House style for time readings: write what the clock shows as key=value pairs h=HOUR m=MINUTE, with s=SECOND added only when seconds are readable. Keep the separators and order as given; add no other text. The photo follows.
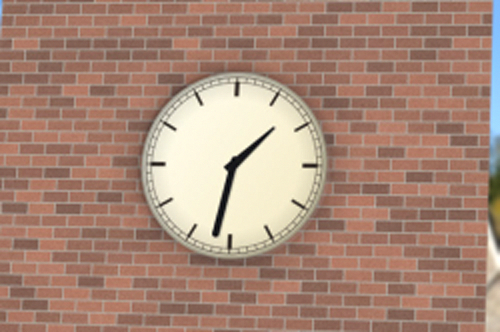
h=1 m=32
